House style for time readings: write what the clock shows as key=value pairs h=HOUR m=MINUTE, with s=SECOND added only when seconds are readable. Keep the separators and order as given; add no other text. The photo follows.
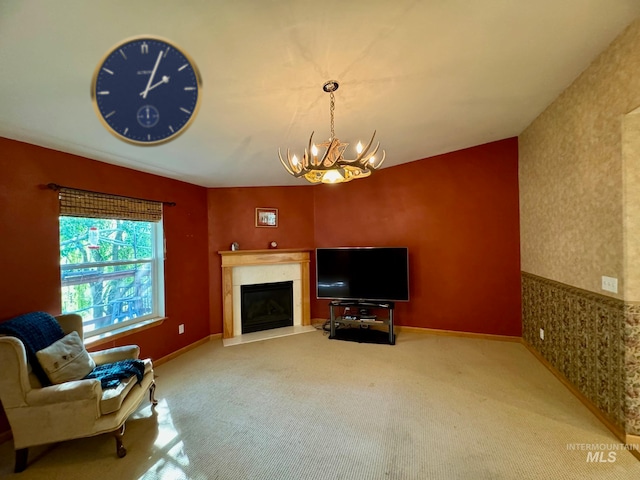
h=2 m=4
